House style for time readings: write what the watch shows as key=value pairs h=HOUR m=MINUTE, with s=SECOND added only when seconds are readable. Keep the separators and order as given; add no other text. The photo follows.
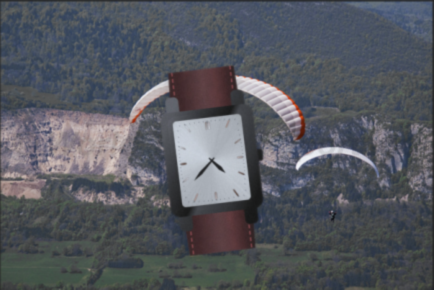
h=4 m=38
